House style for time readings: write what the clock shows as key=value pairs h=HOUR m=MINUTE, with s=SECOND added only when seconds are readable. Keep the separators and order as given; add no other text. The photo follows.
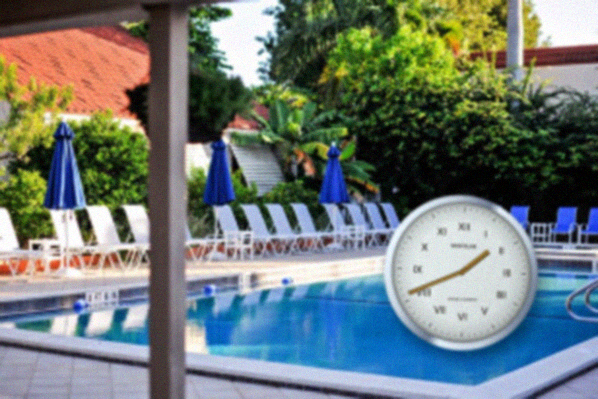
h=1 m=41
